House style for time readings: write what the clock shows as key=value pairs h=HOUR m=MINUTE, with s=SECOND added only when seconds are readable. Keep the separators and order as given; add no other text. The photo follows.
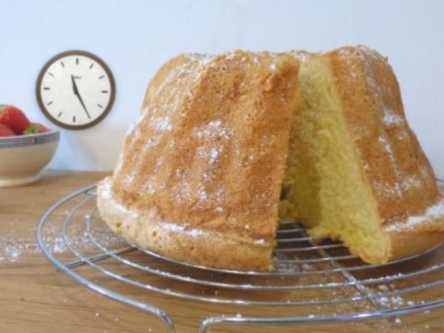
h=11 m=25
